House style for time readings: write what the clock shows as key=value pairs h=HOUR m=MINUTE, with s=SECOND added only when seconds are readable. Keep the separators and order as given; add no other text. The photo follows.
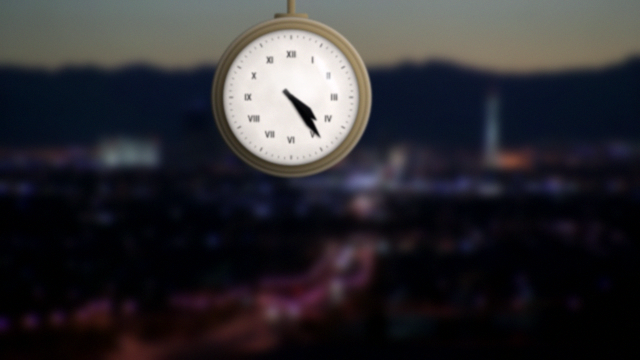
h=4 m=24
